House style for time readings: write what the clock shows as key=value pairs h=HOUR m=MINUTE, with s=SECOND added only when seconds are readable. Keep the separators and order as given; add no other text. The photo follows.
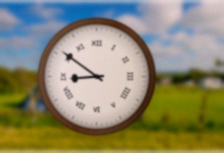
h=8 m=51
